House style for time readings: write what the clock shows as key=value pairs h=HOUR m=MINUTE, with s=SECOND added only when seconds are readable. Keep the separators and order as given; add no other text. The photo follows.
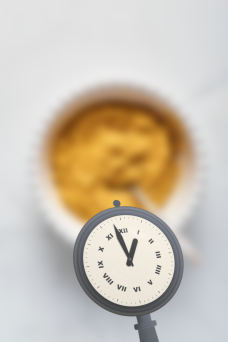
h=12 m=58
